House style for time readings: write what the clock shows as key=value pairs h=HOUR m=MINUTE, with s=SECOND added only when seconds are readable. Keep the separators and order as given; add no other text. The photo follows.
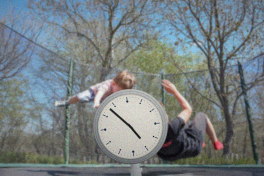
h=4 m=53
